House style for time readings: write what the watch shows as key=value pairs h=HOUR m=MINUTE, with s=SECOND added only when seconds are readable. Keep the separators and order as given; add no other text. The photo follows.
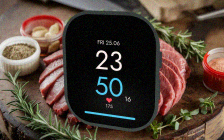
h=23 m=50
